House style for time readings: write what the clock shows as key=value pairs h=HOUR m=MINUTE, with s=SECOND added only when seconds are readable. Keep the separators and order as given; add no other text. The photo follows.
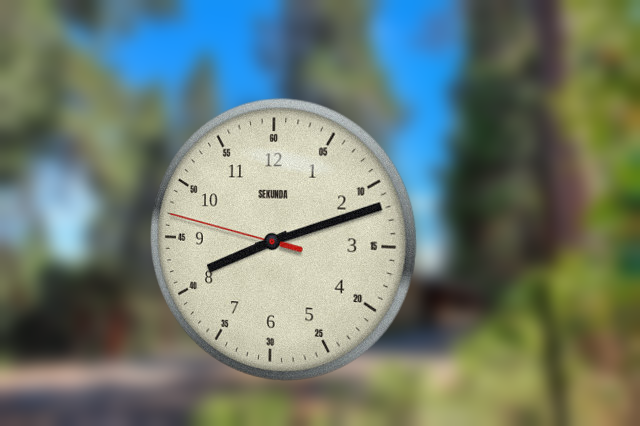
h=8 m=11 s=47
